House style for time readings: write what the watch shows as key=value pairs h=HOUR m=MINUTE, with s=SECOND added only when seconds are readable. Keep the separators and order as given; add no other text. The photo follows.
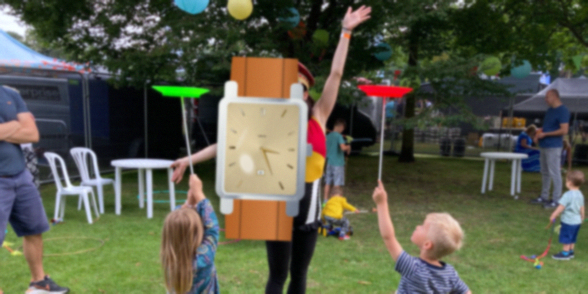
h=3 m=26
